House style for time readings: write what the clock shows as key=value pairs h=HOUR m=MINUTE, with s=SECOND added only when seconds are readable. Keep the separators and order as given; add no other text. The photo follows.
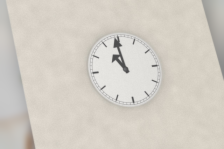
h=10 m=59
